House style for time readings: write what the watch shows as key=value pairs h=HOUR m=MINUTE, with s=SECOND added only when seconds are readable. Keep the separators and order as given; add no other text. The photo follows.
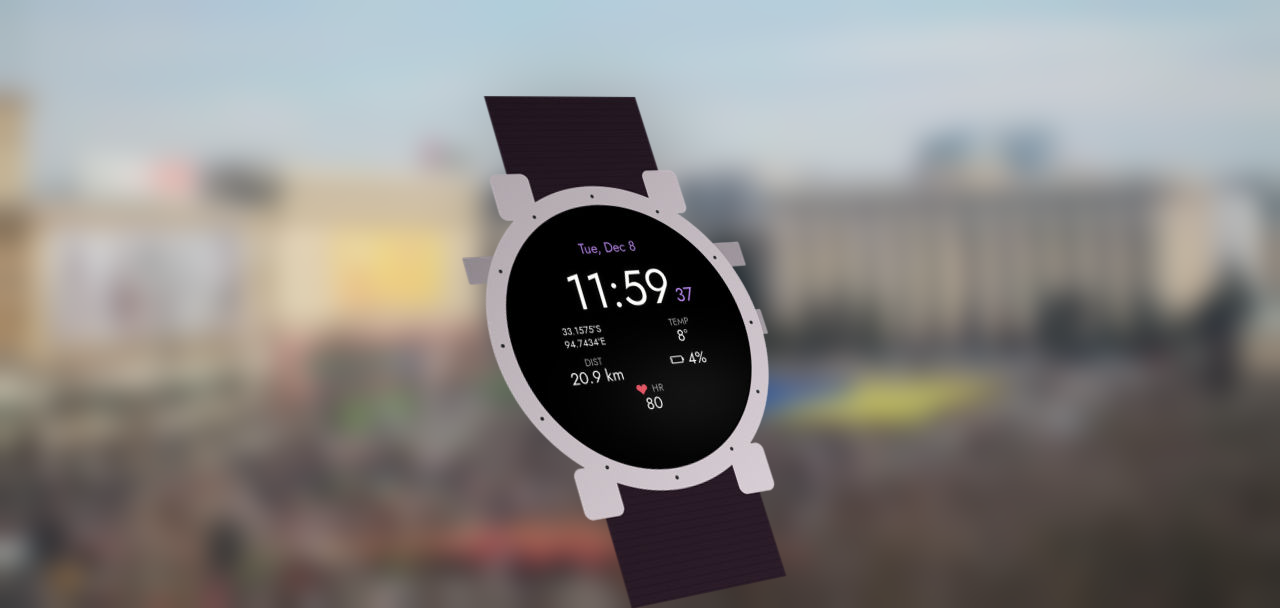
h=11 m=59 s=37
